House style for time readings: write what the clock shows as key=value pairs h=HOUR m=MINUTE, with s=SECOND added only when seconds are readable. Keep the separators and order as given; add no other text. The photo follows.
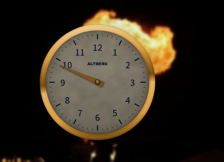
h=9 m=49
